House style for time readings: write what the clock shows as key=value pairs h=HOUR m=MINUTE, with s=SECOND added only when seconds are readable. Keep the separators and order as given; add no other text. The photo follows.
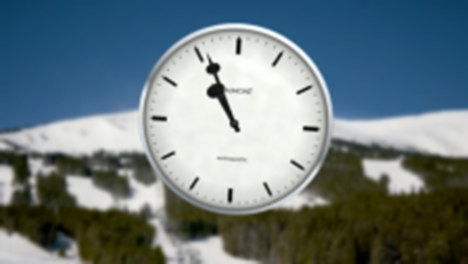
h=10 m=56
